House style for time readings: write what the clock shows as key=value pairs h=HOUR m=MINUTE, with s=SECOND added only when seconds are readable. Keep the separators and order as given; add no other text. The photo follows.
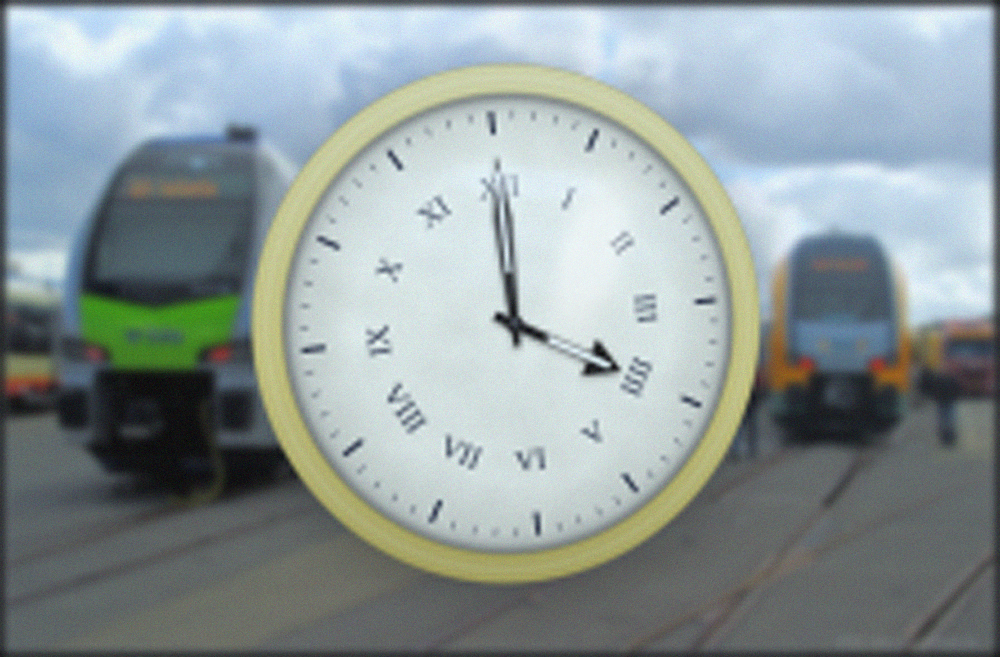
h=4 m=0
